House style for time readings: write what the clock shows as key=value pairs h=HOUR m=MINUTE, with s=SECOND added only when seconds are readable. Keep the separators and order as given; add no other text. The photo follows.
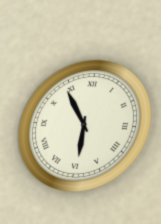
h=5 m=54
